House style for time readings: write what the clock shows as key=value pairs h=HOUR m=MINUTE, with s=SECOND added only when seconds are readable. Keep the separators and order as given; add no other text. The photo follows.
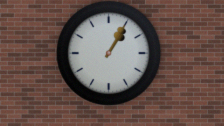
h=1 m=5
